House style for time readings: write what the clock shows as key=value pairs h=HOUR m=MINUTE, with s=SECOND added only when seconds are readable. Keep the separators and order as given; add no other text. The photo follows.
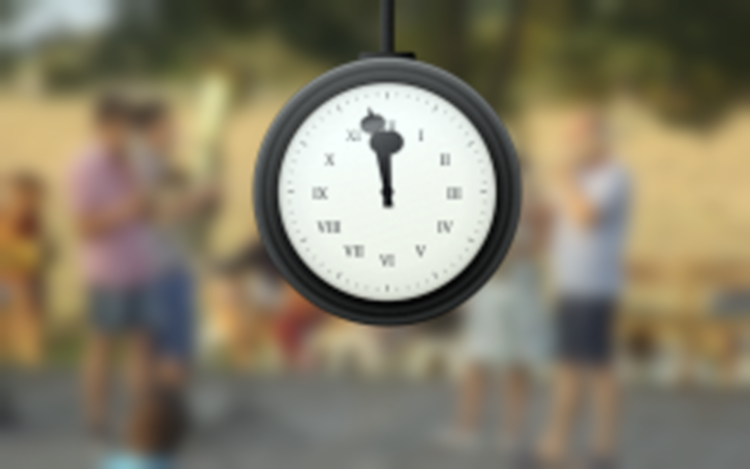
h=11 m=58
